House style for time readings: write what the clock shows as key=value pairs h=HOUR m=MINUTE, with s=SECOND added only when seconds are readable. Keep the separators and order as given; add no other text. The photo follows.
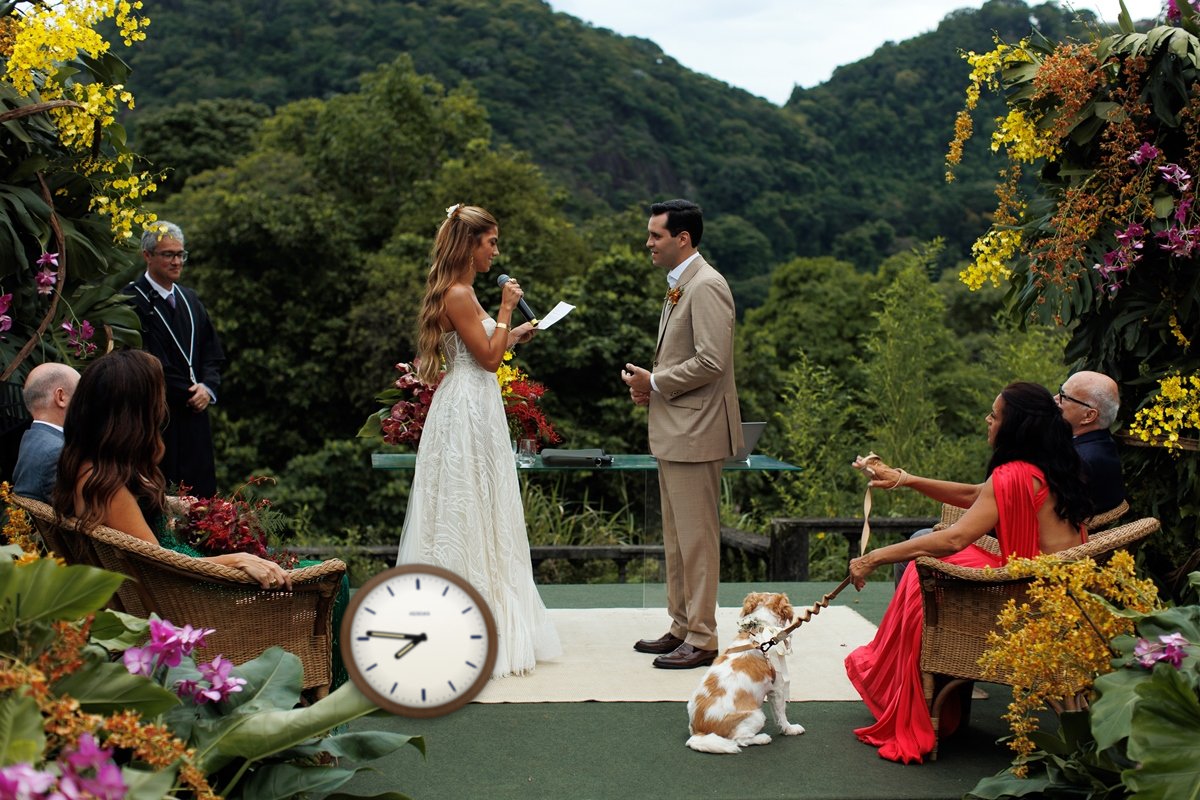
h=7 m=46
